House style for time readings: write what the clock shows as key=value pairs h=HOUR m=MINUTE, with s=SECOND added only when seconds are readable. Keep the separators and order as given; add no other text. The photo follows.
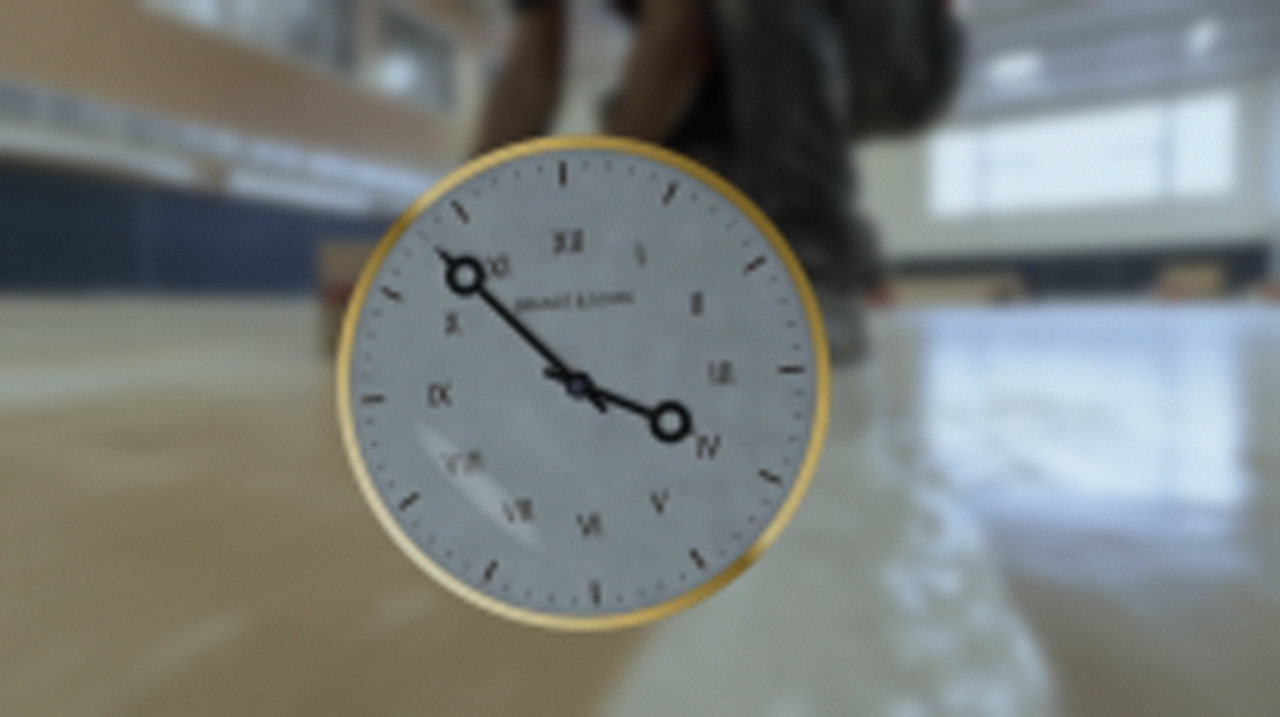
h=3 m=53
